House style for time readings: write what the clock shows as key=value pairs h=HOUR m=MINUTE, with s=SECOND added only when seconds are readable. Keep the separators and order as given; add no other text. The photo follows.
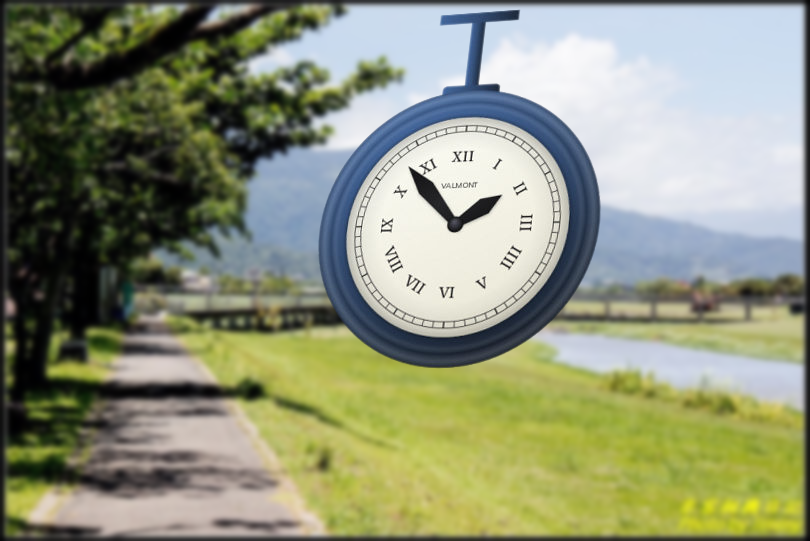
h=1 m=53
